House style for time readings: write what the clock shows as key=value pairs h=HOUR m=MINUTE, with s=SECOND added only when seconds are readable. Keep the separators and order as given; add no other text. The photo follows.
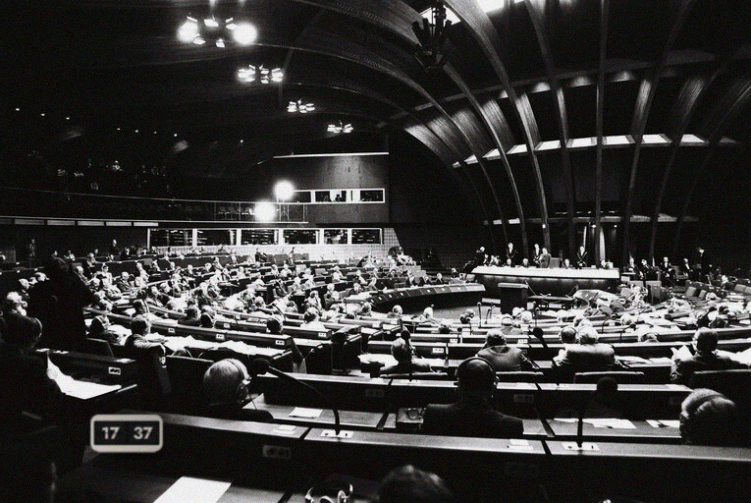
h=17 m=37
